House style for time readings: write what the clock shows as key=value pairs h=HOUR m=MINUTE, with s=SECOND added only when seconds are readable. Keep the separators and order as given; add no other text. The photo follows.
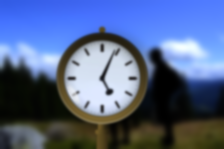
h=5 m=4
